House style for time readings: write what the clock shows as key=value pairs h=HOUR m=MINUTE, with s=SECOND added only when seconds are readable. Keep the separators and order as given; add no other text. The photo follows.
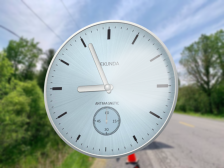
h=8 m=56
